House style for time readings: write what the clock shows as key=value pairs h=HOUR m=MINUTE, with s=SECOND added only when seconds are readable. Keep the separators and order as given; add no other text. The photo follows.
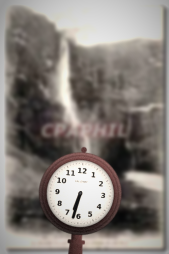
h=6 m=32
